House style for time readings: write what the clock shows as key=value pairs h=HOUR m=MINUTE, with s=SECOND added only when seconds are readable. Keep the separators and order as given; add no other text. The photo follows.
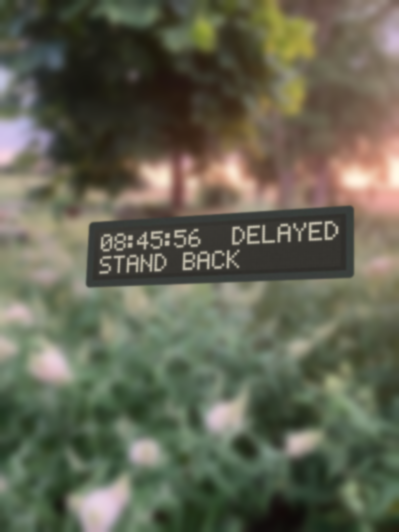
h=8 m=45 s=56
